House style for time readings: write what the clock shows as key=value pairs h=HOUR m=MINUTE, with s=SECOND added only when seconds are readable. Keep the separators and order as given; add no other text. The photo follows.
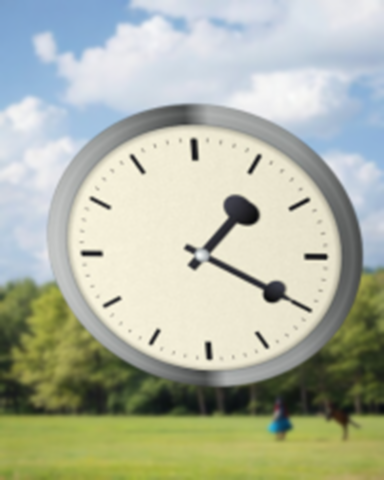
h=1 m=20
